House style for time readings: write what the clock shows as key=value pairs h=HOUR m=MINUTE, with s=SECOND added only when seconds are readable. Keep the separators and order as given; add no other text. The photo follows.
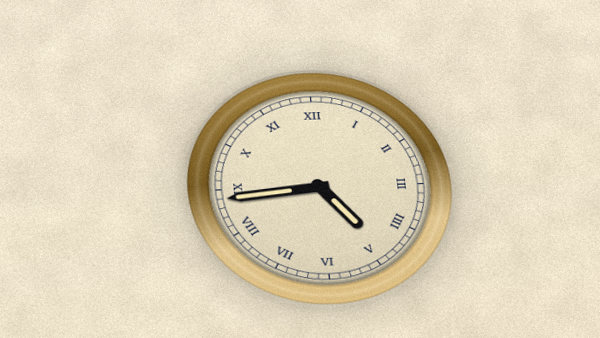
h=4 m=44
